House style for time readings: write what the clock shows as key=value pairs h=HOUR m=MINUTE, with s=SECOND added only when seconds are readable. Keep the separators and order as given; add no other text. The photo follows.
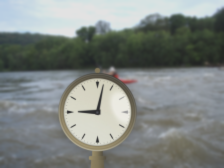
h=9 m=2
